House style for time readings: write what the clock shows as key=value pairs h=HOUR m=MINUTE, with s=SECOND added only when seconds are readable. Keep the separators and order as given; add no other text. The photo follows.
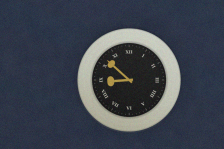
h=8 m=52
